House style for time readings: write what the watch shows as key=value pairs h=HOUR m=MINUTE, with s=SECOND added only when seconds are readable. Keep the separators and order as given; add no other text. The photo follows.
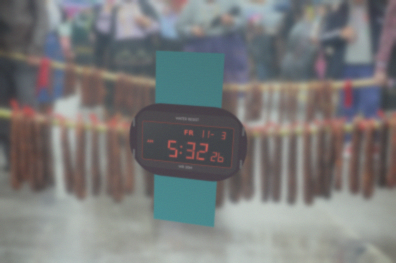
h=5 m=32
